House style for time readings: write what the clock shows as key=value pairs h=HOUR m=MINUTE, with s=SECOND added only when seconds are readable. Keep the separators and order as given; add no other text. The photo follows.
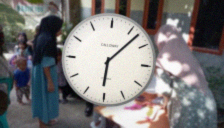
h=6 m=7
